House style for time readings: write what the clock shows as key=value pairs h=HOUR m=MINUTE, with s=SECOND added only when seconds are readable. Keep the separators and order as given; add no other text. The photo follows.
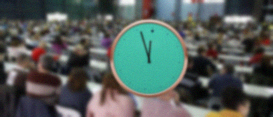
h=11 m=56
